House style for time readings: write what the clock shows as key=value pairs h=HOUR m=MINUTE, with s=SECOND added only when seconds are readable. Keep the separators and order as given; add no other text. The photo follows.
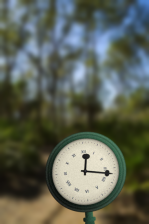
h=12 m=17
